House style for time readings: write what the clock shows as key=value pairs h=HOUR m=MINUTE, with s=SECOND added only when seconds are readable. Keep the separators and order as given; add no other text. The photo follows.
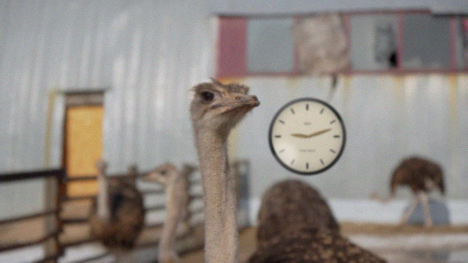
h=9 m=12
